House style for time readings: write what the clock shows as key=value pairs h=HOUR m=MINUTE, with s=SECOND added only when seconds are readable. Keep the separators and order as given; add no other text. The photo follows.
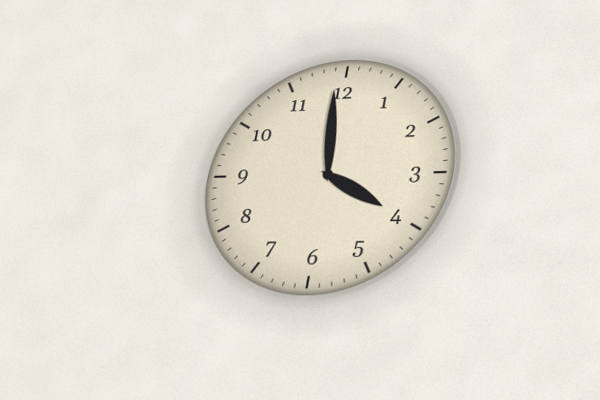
h=3 m=59
